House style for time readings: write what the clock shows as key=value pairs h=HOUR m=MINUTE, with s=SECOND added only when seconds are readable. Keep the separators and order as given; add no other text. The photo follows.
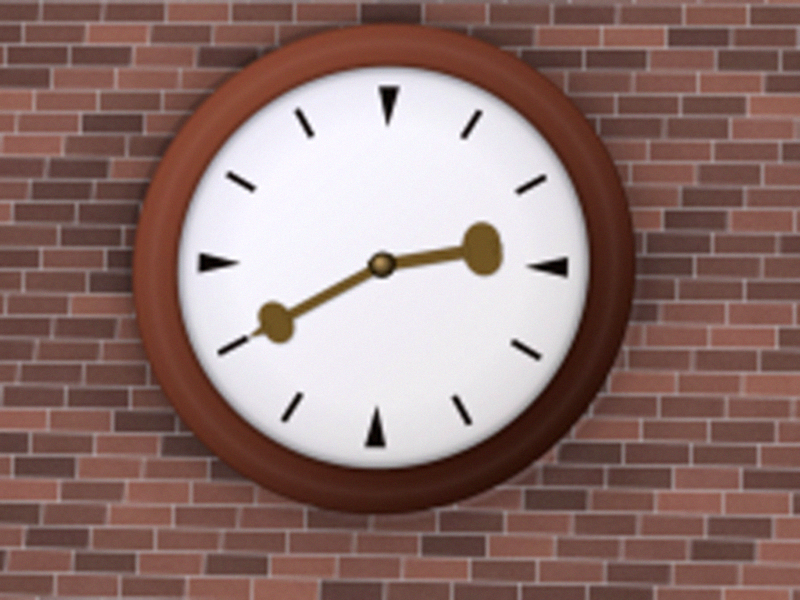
h=2 m=40
